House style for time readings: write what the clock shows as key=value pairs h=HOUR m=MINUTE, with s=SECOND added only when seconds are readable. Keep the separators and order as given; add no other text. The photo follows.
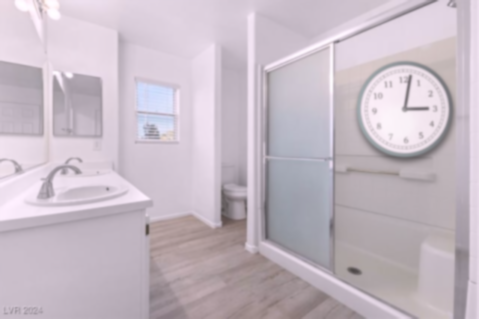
h=3 m=2
